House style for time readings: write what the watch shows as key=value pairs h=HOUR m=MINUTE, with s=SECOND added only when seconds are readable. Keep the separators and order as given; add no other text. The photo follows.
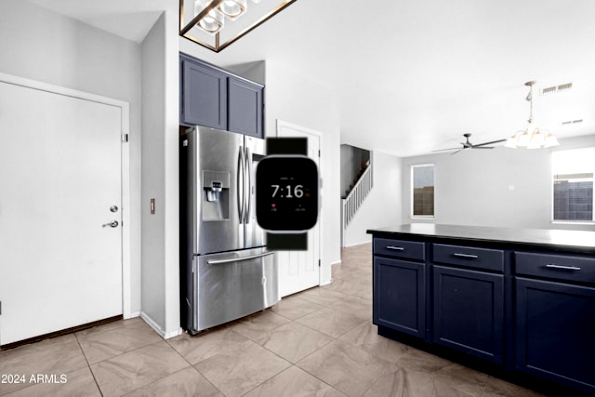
h=7 m=16
